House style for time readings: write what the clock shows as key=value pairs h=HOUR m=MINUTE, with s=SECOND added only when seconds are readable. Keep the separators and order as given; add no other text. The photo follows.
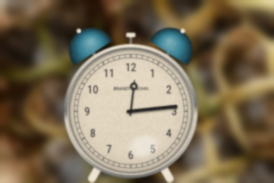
h=12 m=14
